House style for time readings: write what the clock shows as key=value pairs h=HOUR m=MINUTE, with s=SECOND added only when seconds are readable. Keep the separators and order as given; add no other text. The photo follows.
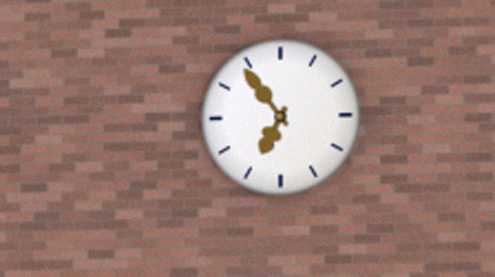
h=6 m=54
